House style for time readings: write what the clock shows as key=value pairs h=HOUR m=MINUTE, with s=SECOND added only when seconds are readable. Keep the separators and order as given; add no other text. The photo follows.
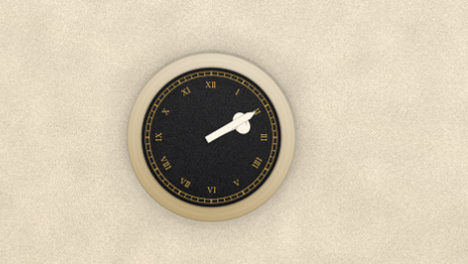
h=2 m=10
